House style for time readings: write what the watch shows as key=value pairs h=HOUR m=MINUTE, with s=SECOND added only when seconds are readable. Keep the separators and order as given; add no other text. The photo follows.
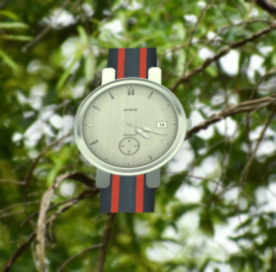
h=4 m=18
